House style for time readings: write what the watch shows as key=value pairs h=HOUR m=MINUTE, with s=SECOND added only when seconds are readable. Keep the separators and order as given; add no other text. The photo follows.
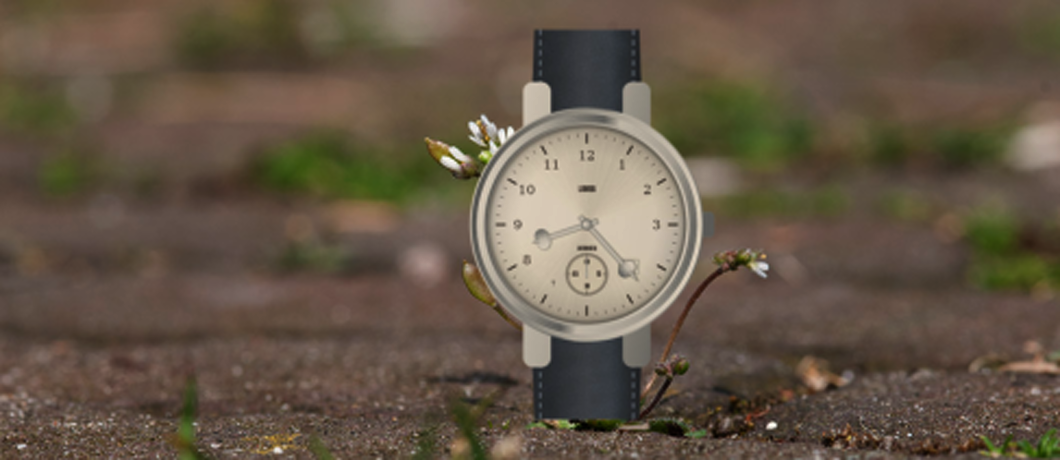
h=8 m=23
